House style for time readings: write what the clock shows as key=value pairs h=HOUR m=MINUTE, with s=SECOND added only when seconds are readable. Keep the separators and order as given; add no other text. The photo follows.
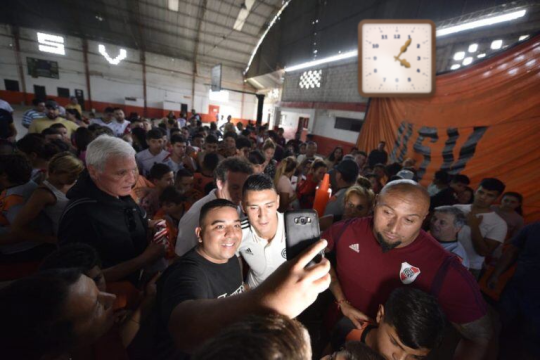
h=4 m=6
